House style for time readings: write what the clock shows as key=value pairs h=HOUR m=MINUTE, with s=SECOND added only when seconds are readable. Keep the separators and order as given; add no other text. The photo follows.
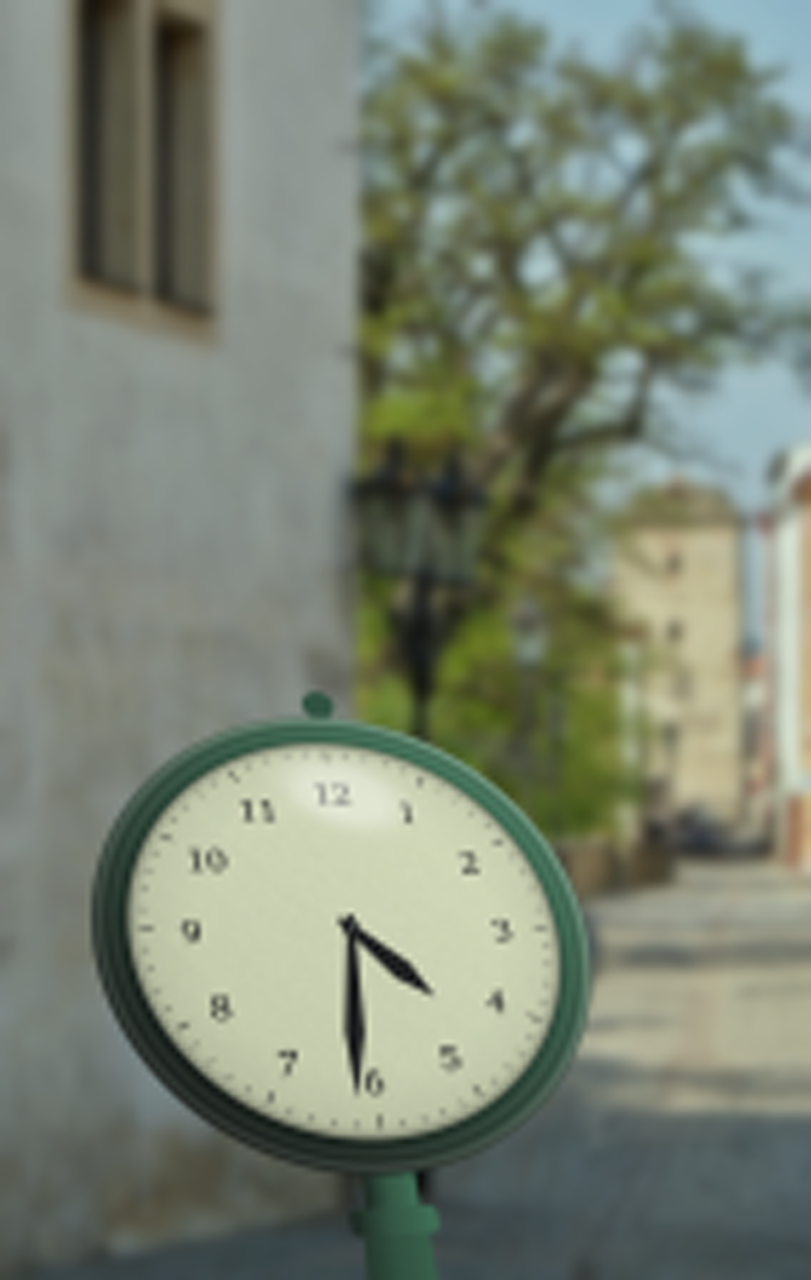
h=4 m=31
